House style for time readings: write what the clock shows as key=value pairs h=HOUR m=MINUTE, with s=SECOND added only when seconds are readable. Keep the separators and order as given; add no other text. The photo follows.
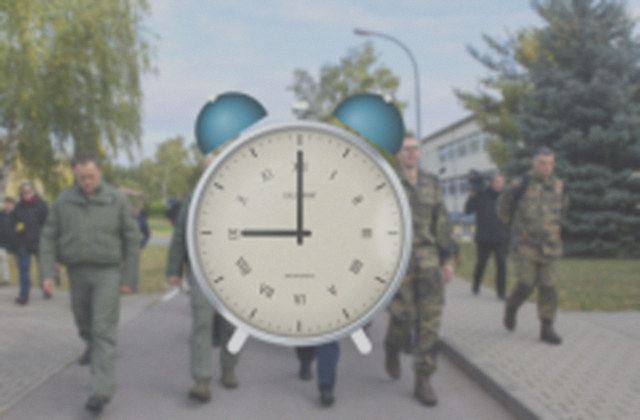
h=9 m=0
